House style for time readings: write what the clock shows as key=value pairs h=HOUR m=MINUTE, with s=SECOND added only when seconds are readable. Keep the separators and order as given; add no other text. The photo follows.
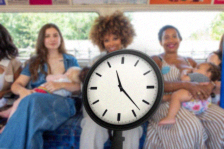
h=11 m=23
